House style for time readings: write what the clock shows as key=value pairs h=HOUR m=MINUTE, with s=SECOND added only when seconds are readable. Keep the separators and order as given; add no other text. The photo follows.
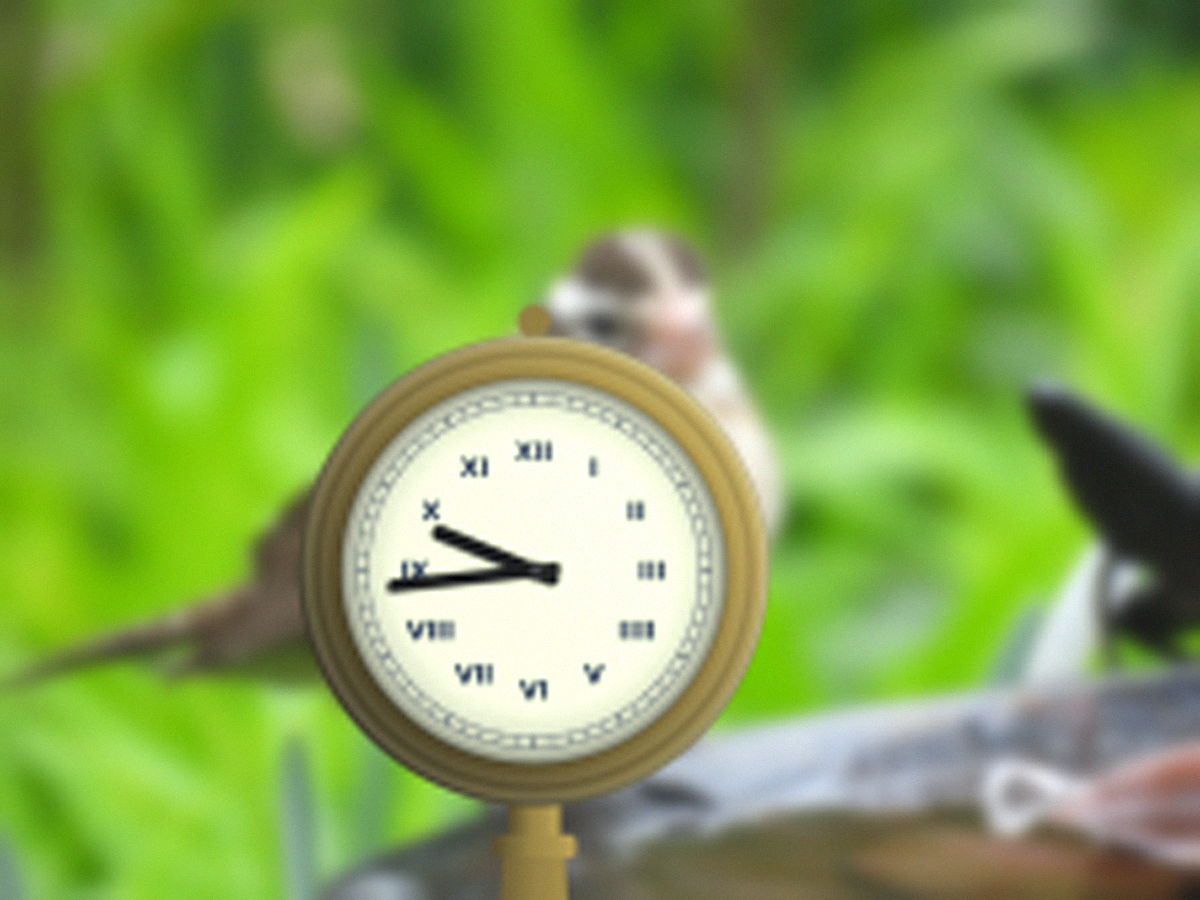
h=9 m=44
